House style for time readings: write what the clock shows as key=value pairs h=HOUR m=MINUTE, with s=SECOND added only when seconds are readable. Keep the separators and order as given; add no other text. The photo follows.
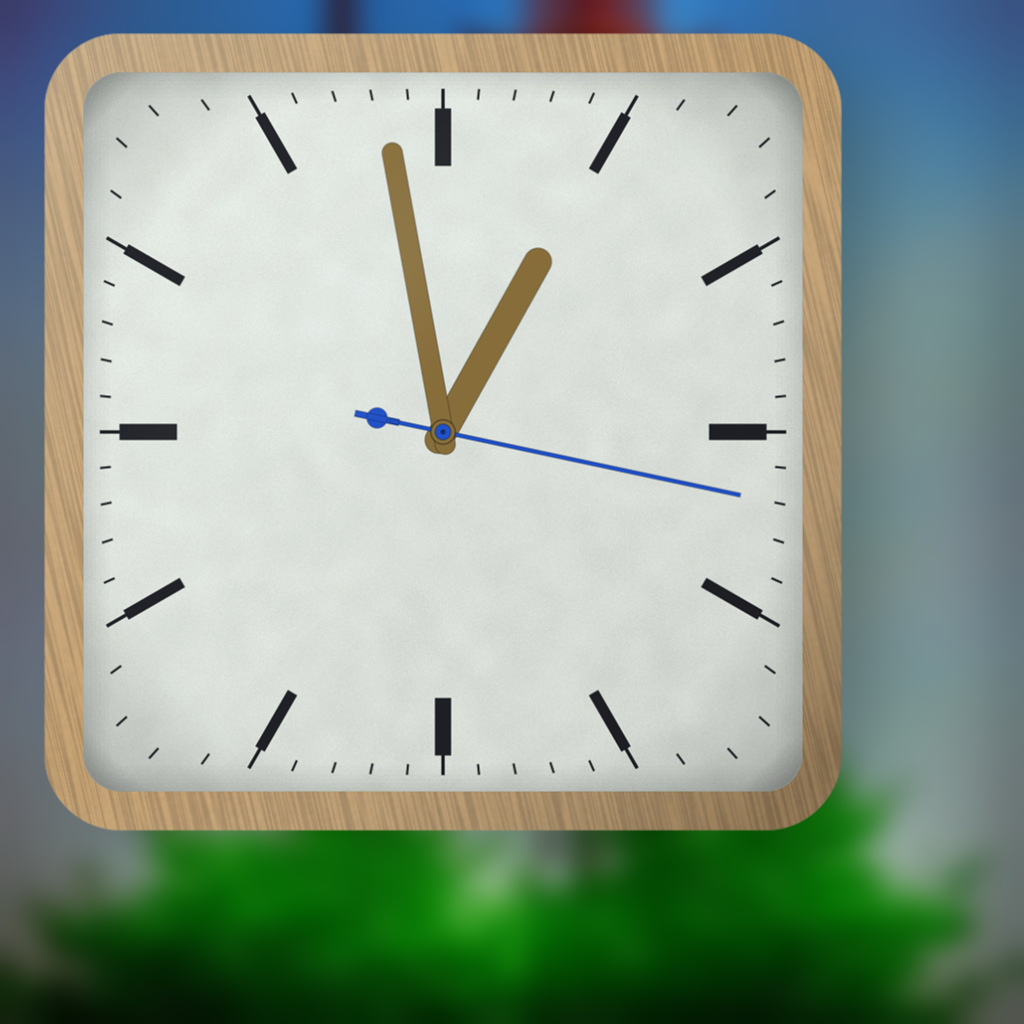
h=12 m=58 s=17
